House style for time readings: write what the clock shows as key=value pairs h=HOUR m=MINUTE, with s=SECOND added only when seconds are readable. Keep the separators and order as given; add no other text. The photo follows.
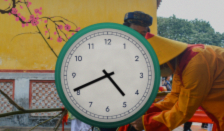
h=4 m=41
